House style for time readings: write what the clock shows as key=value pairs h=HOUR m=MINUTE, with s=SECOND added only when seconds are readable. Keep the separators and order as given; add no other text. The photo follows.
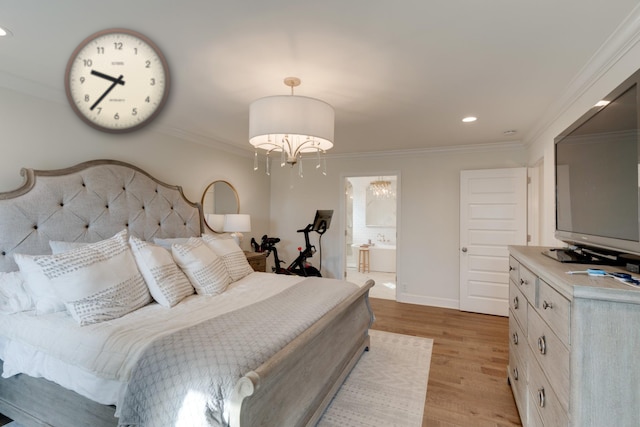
h=9 m=37
